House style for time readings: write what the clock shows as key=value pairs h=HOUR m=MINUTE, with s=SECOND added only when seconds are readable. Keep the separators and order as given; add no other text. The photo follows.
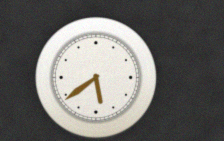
h=5 m=39
